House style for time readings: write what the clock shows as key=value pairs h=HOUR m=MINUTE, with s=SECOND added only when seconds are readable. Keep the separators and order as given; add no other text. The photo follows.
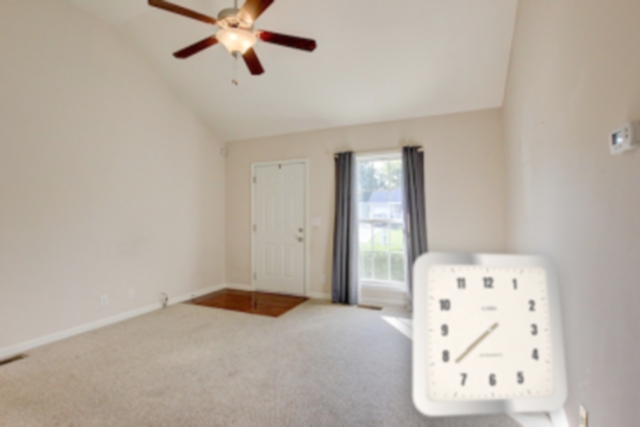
h=7 m=38
